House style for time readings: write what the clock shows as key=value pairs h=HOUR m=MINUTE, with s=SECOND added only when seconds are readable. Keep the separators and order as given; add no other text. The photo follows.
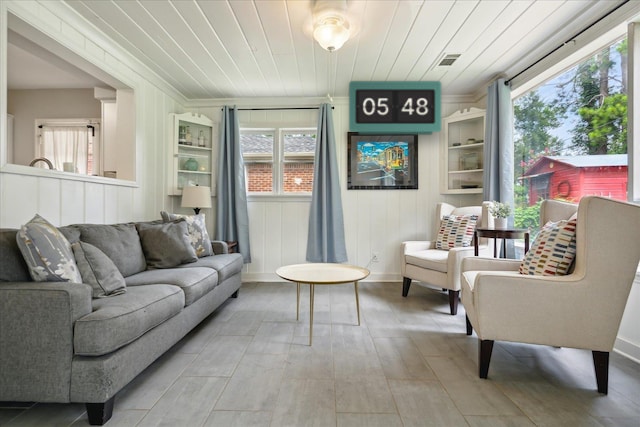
h=5 m=48
